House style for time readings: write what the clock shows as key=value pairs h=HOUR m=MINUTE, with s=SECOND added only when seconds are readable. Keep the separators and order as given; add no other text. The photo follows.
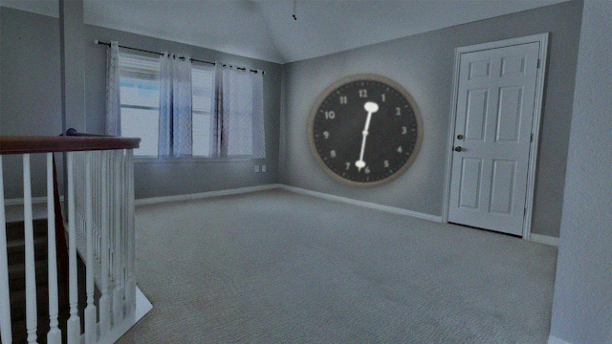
h=12 m=32
